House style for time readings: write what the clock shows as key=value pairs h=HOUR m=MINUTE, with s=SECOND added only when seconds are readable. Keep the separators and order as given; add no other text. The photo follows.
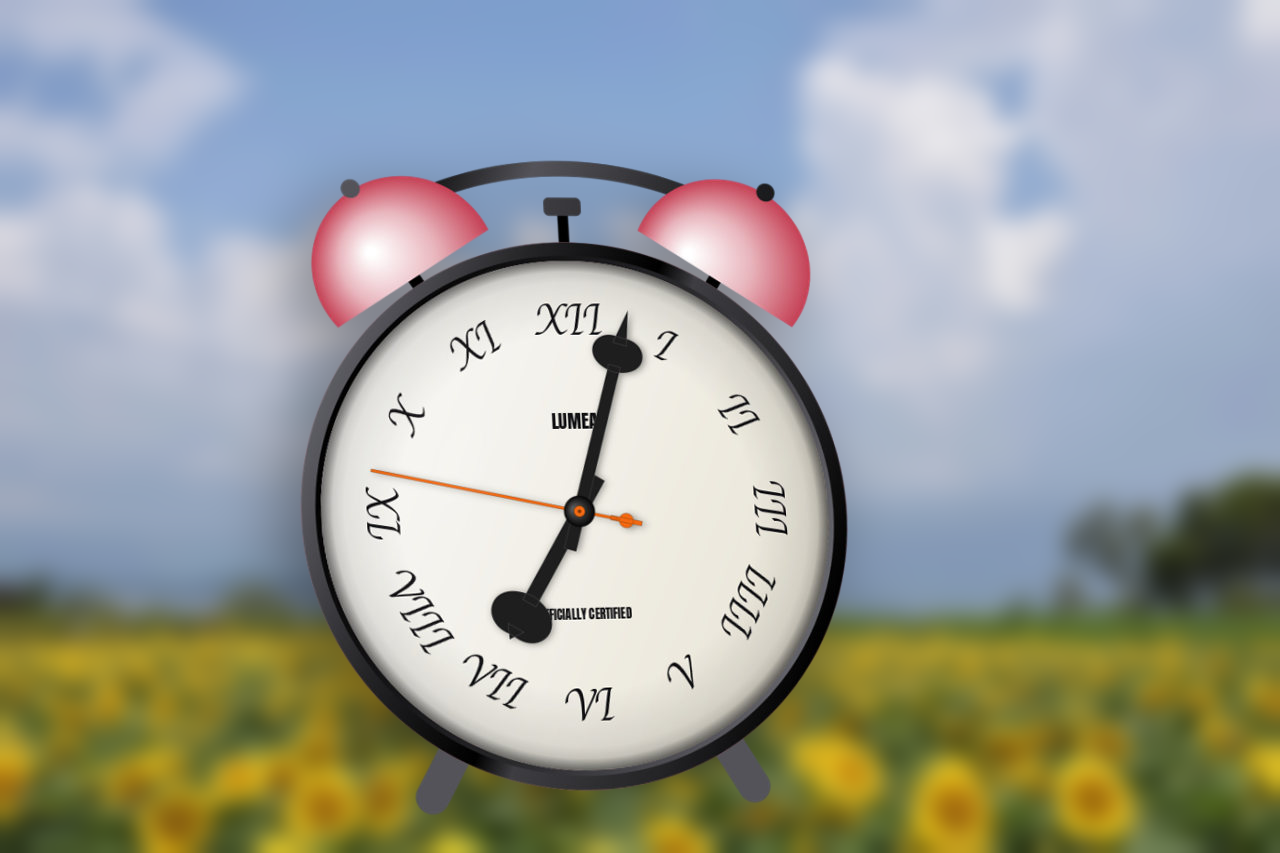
h=7 m=2 s=47
